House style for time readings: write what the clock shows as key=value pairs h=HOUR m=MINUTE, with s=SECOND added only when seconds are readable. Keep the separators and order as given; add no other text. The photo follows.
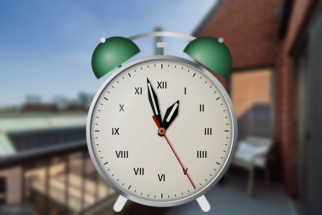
h=12 m=57 s=25
